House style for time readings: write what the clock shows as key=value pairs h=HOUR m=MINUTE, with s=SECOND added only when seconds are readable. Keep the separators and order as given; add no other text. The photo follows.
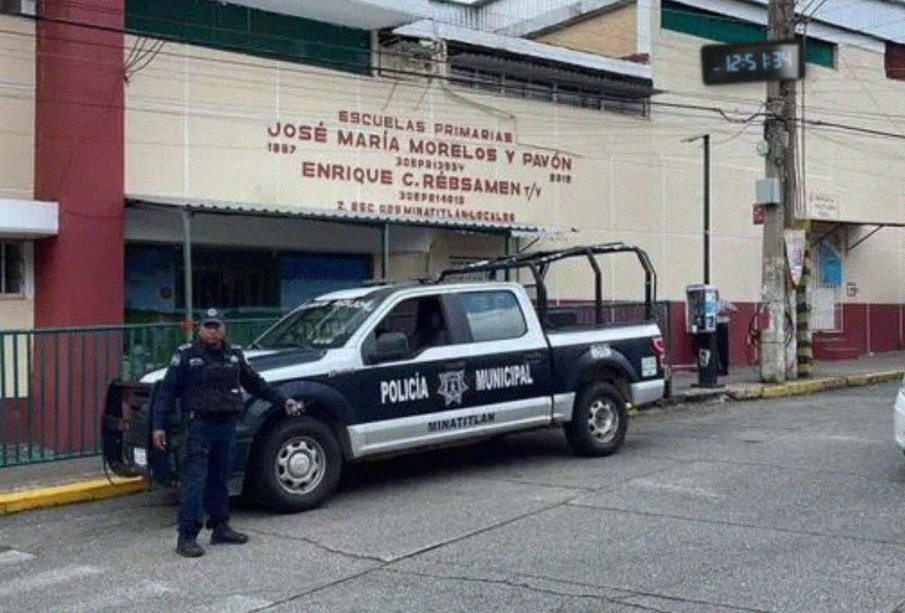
h=12 m=51 s=34
